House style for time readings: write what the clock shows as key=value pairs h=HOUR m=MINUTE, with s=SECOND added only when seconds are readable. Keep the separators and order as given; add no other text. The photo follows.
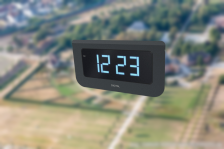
h=12 m=23
